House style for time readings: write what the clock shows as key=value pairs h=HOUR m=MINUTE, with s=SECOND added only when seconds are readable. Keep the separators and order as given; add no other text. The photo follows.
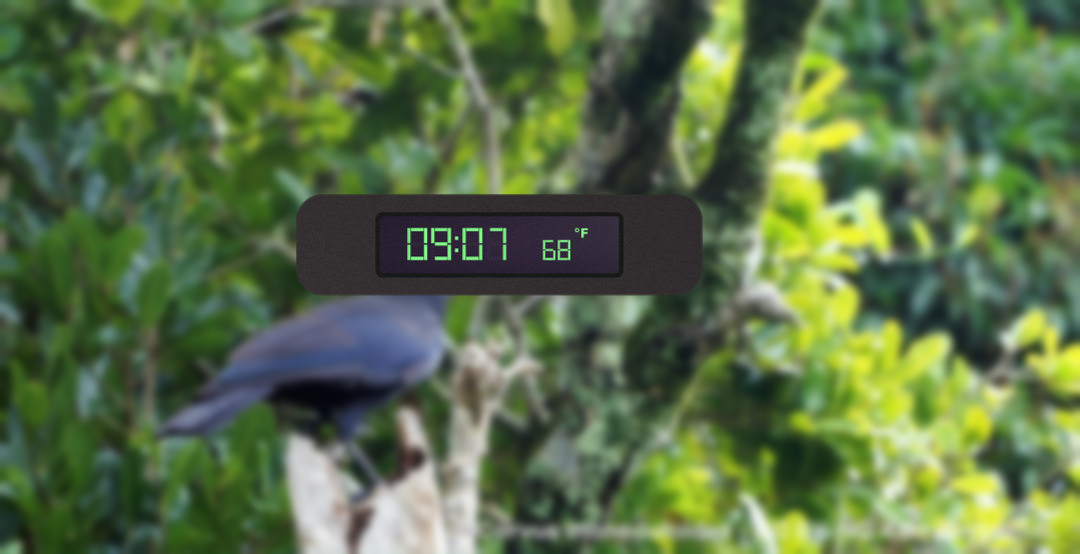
h=9 m=7
